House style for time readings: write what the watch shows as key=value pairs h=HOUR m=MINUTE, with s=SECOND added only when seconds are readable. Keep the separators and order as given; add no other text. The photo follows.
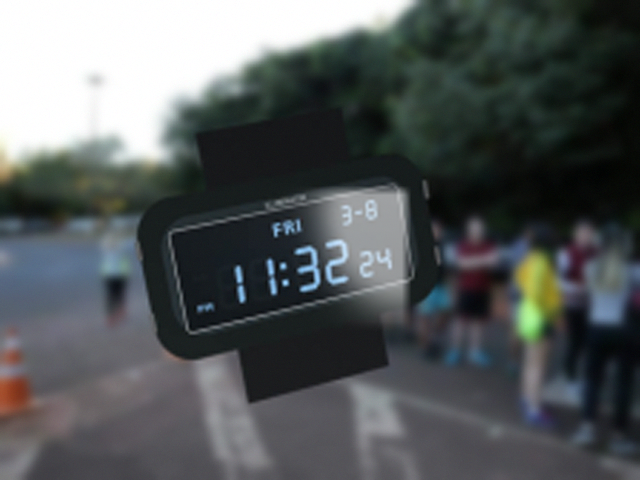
h=11 m=32 s=24
